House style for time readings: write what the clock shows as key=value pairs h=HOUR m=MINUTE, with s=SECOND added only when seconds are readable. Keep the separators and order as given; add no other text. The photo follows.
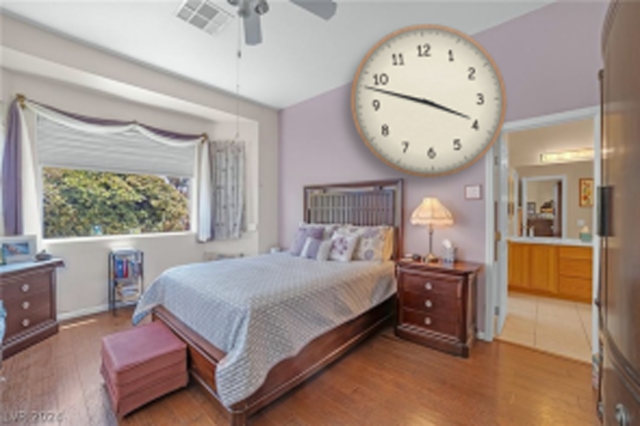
h=3 m=48
